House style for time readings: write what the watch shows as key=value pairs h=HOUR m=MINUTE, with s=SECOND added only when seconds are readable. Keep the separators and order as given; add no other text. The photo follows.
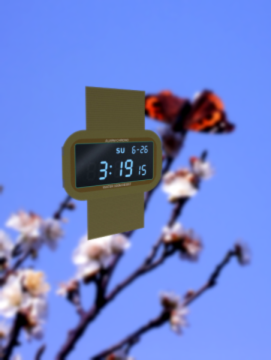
h=3 m=19 s=15
